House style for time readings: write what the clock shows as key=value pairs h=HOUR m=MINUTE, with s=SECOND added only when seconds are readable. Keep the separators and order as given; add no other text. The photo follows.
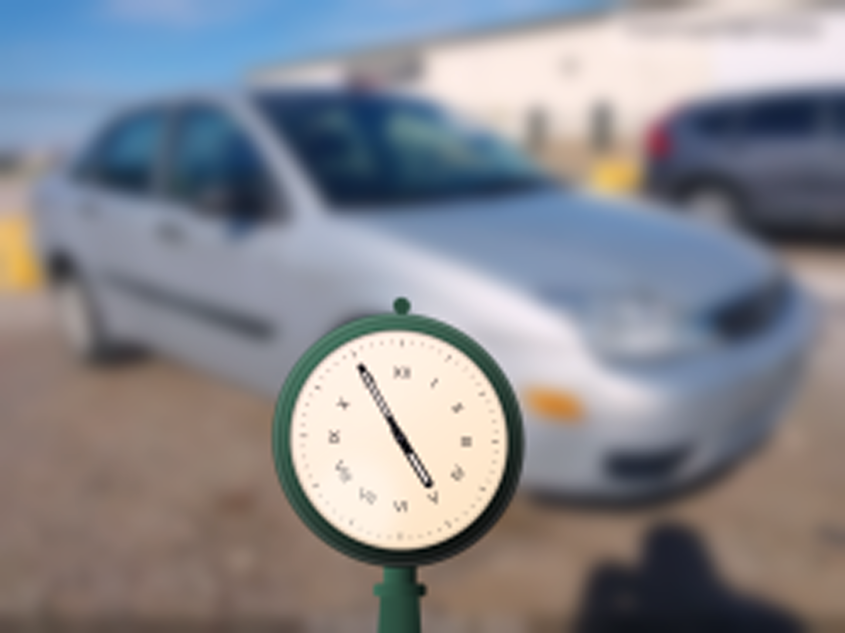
h=4 m=55
